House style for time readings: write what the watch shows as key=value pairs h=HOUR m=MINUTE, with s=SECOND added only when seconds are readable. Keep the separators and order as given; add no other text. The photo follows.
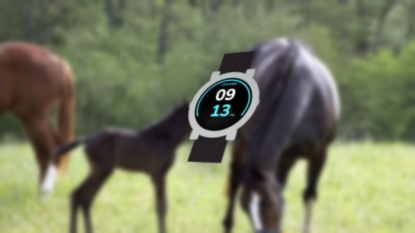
h=9 m=13
